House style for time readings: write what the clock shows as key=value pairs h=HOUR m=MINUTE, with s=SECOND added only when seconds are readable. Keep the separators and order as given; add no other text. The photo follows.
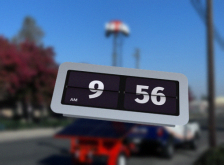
h=9 m=56
